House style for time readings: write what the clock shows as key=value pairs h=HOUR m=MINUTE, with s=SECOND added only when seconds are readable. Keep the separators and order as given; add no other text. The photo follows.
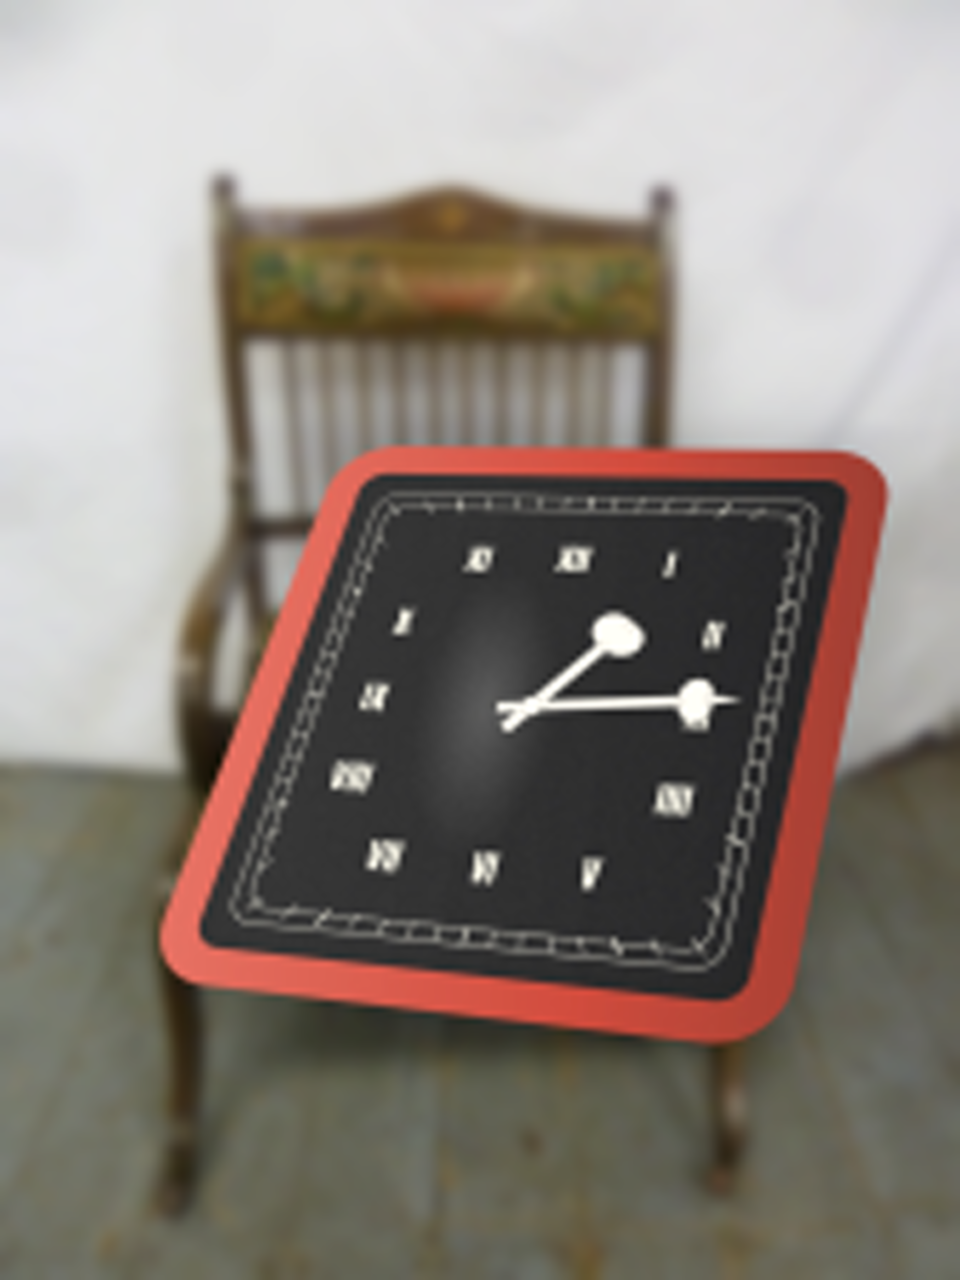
h=1 m=14
